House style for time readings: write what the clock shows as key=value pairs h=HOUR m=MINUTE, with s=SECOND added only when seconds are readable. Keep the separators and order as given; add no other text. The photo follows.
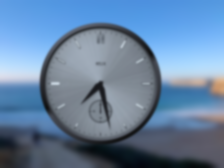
h=7 m=28
